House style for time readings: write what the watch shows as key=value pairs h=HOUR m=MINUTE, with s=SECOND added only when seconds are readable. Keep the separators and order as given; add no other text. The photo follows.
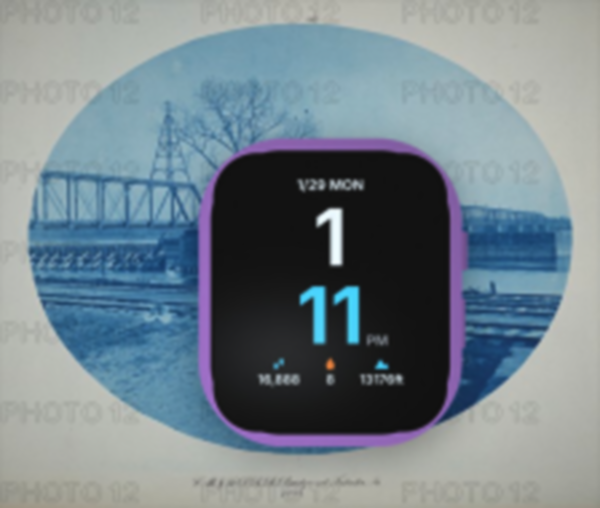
h=1 m=11
